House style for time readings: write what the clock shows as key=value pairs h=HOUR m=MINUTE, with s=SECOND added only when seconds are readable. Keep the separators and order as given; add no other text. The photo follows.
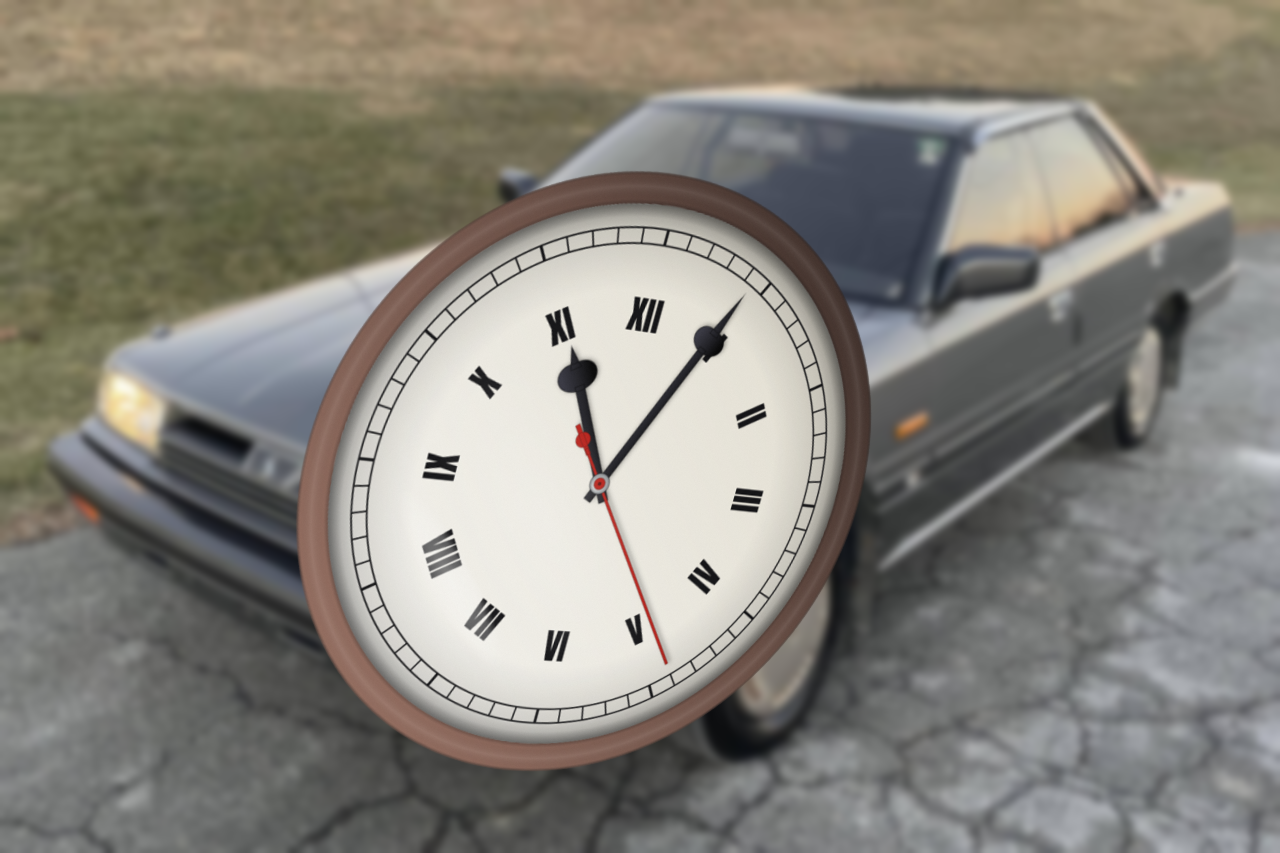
h=11 m=4 s=24
